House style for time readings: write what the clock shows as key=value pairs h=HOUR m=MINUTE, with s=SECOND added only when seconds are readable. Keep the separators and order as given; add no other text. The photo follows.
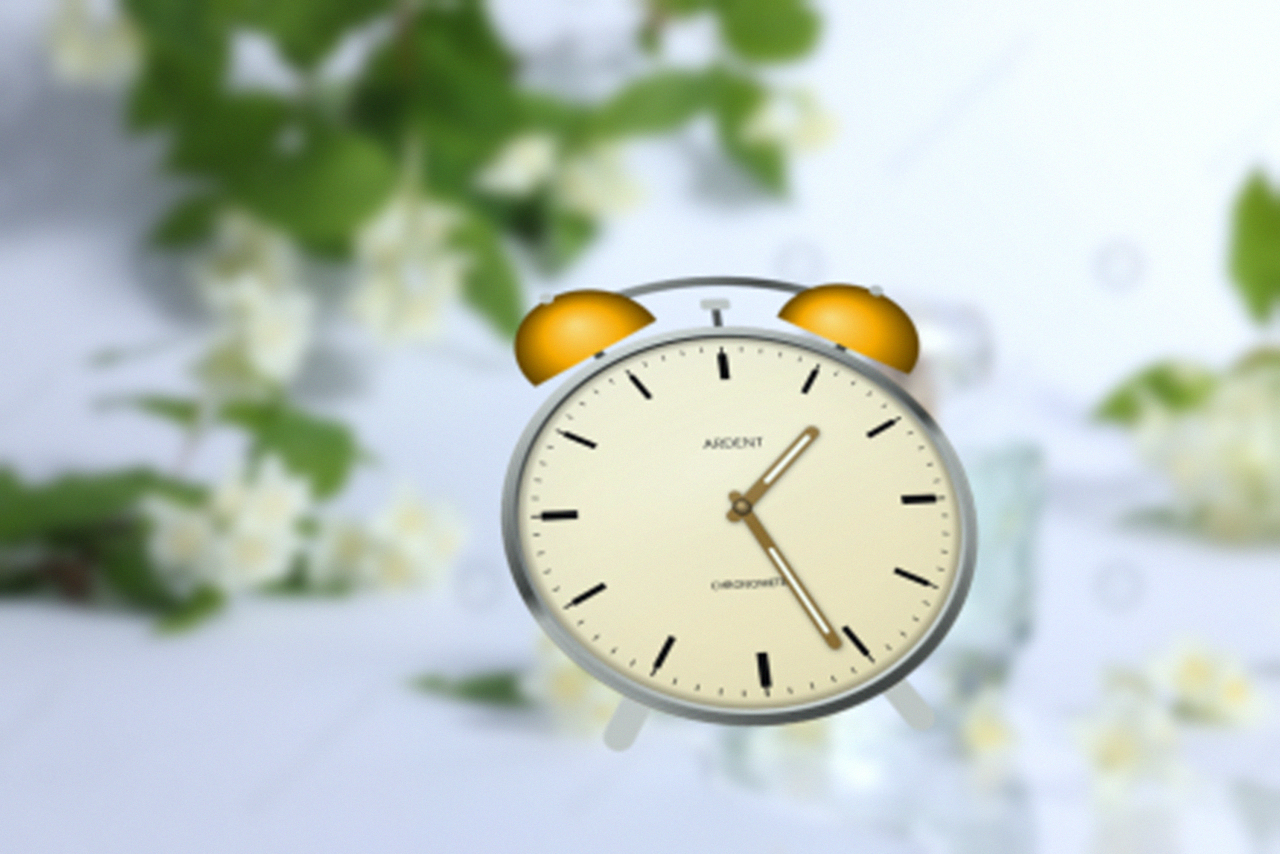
h=1 m=26
